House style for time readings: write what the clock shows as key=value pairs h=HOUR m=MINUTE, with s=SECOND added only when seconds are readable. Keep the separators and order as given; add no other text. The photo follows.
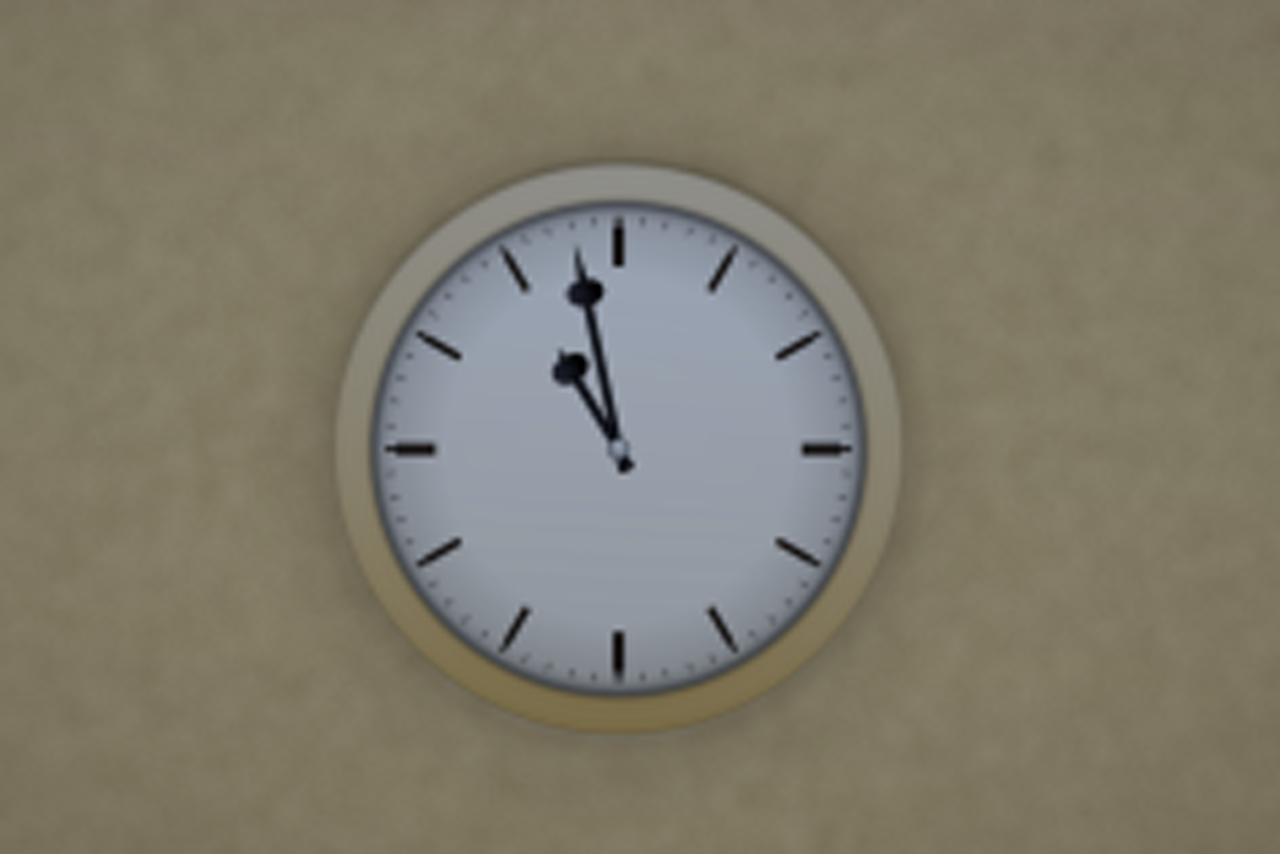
h=10 m=58
